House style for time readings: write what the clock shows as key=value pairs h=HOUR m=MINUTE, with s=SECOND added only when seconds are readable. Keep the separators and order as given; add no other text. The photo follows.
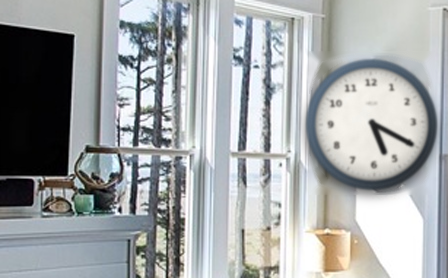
h=5 m=20
